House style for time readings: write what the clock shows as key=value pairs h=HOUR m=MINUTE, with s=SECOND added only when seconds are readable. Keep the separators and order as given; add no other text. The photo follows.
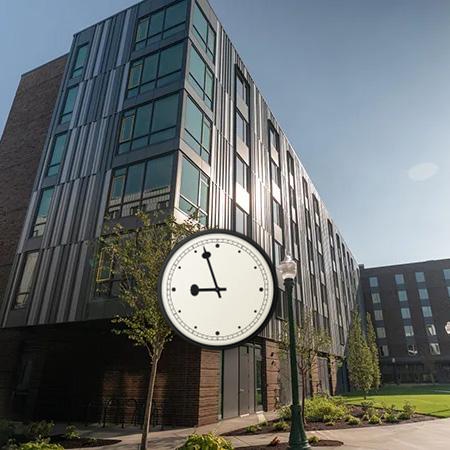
h=8 m=57
